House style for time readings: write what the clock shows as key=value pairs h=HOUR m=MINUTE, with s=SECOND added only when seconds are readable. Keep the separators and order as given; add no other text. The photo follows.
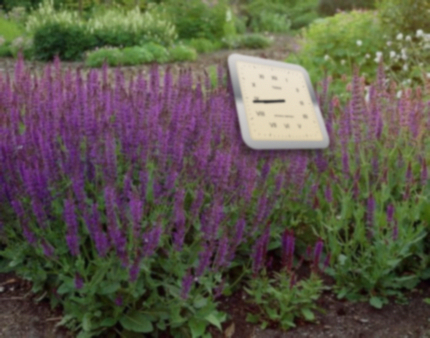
h=8 m=44
